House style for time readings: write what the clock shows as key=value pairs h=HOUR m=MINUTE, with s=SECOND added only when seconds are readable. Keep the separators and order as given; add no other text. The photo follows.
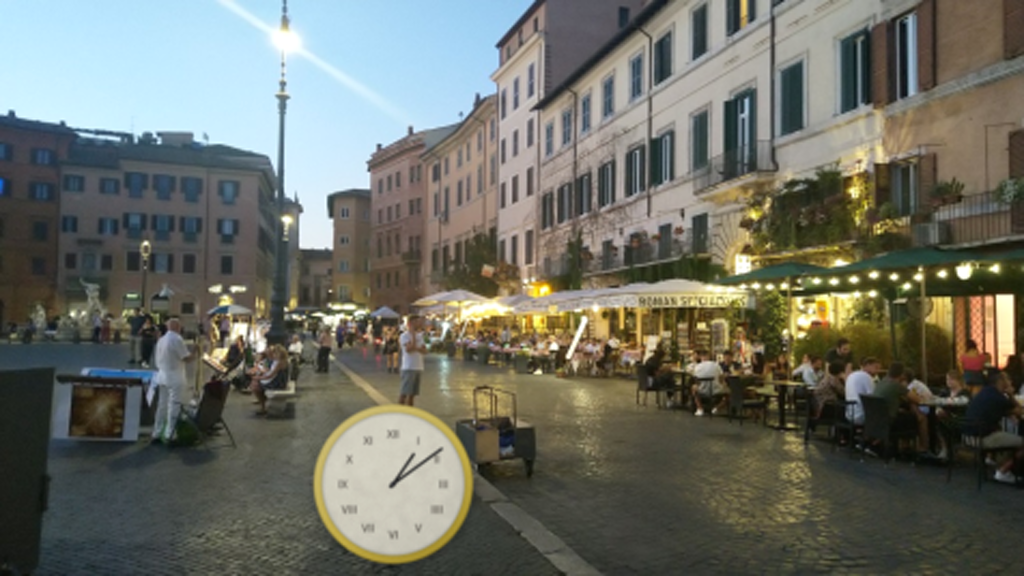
h=1 m=9
